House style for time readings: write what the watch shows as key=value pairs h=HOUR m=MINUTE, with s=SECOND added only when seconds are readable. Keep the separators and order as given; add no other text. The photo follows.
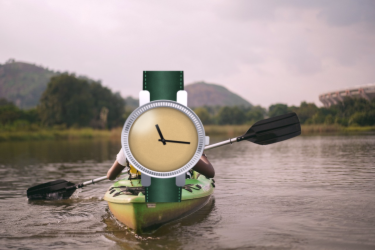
h=11 m=16
